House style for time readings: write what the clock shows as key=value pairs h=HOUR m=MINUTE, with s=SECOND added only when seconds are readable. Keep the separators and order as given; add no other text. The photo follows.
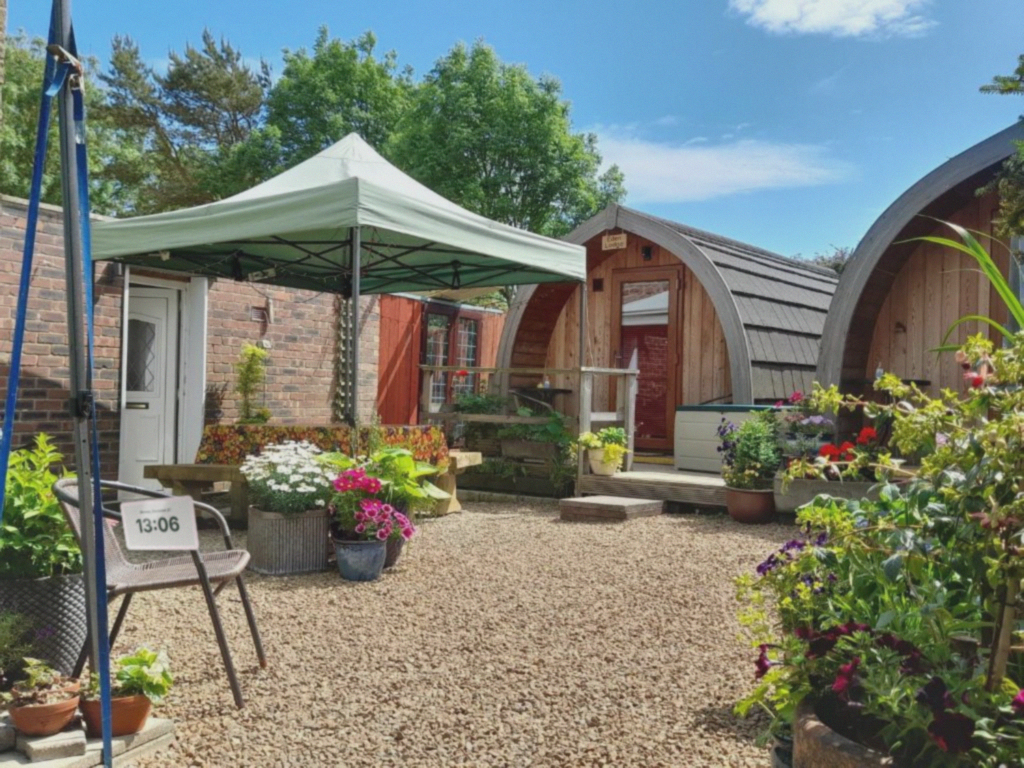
h=13 m=6
